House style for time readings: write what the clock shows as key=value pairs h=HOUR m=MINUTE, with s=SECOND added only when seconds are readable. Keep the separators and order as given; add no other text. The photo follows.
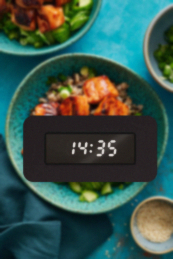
h=14 m=35
